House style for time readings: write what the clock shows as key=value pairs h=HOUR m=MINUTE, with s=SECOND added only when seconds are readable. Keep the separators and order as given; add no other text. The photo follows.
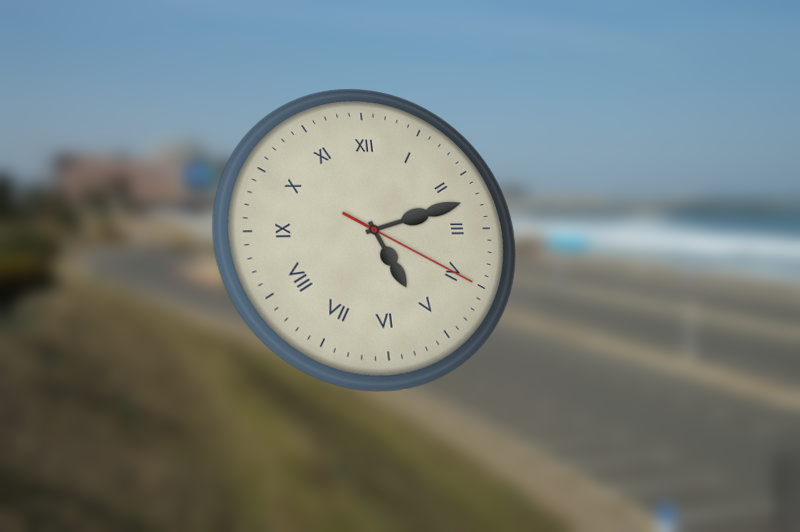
h=5 m=12 s=20
